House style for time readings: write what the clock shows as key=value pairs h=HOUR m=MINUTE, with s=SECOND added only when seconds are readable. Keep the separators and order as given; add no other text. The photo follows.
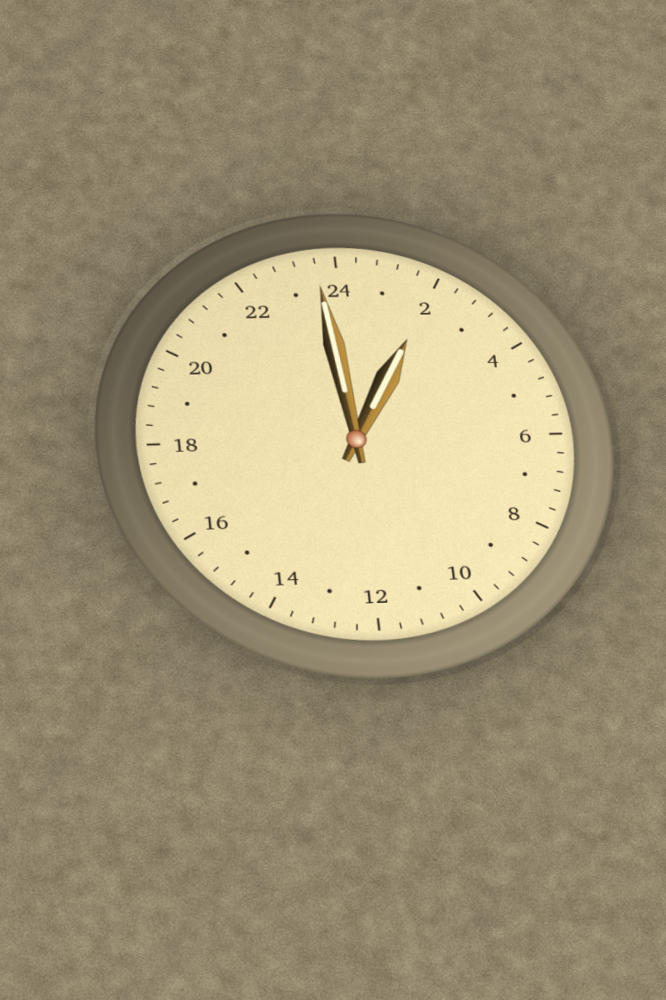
h=1 m=59
